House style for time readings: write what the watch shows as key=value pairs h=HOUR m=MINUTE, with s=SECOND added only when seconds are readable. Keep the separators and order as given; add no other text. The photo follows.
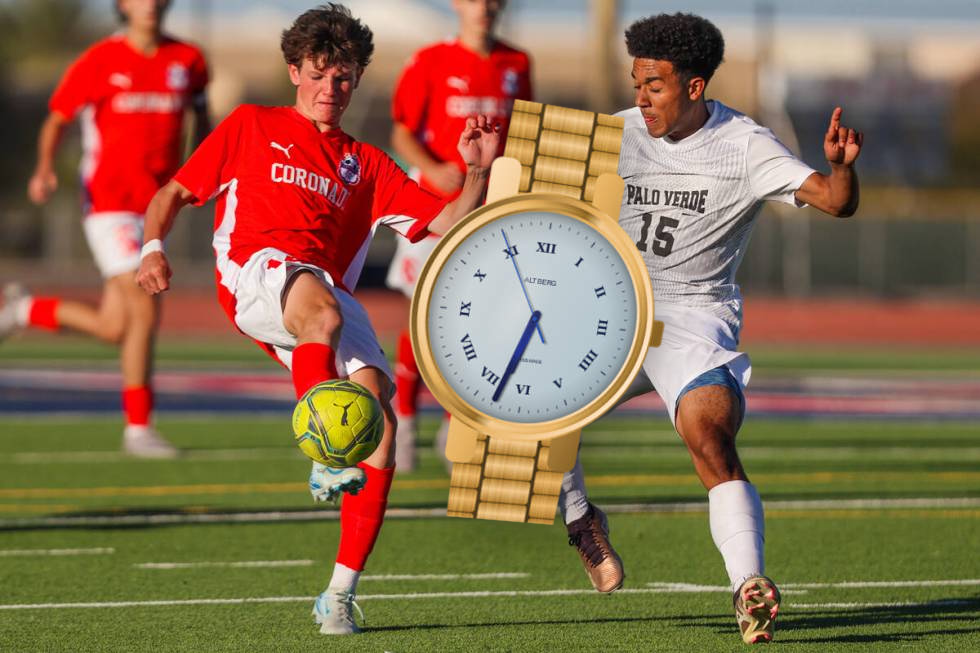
h=6 m=32 s=55
